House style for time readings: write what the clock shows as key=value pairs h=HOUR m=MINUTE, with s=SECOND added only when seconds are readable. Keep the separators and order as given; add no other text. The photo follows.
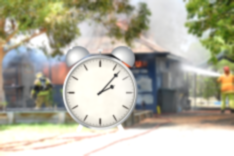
h=2 m=7
